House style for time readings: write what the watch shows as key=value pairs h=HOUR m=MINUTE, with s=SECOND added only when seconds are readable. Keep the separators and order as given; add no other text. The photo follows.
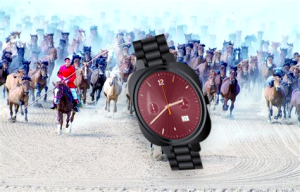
h=2 m=40
